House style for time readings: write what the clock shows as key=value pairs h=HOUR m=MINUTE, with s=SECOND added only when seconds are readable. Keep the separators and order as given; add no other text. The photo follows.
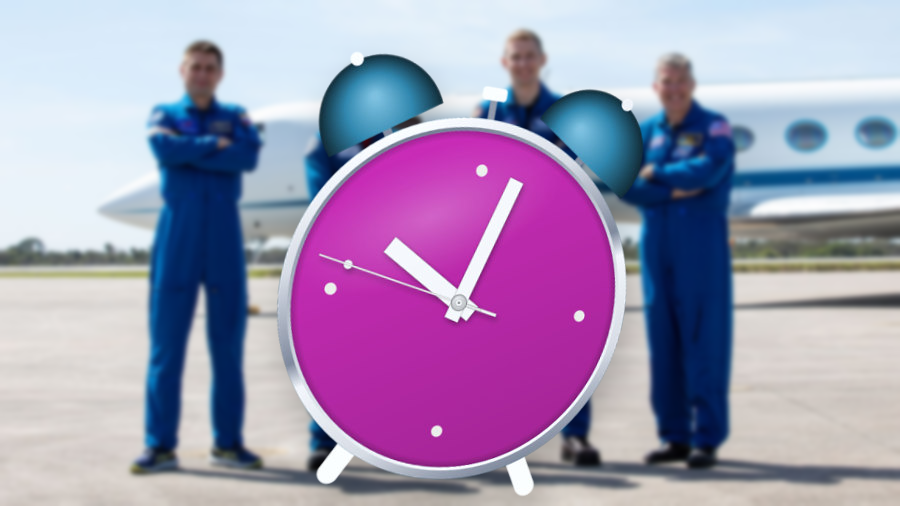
h=10 m=2 s=47
